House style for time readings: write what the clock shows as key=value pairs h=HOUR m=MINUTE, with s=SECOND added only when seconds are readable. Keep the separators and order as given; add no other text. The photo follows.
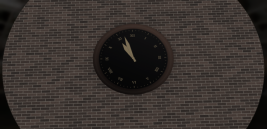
h=10 m=57
